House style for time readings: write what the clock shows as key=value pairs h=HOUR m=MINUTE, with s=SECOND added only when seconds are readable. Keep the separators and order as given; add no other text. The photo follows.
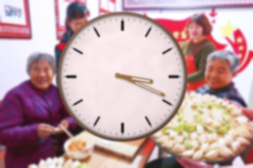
h=3 m=19
